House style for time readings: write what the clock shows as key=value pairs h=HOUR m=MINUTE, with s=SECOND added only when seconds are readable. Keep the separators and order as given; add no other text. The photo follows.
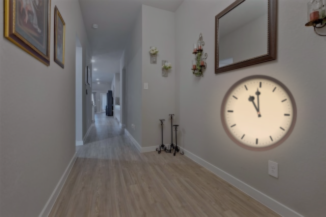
h=10 m=59
